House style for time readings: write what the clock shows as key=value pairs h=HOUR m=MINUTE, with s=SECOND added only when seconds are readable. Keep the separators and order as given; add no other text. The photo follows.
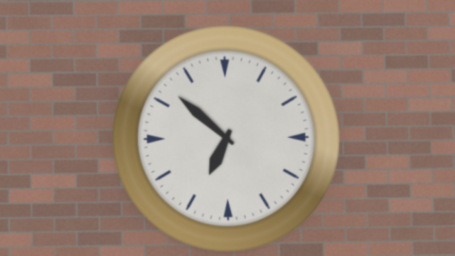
h=6 m=52
